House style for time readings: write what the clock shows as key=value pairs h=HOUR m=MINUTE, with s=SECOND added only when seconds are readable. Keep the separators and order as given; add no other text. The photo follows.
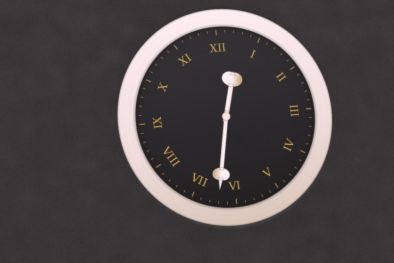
h=12 m=32
